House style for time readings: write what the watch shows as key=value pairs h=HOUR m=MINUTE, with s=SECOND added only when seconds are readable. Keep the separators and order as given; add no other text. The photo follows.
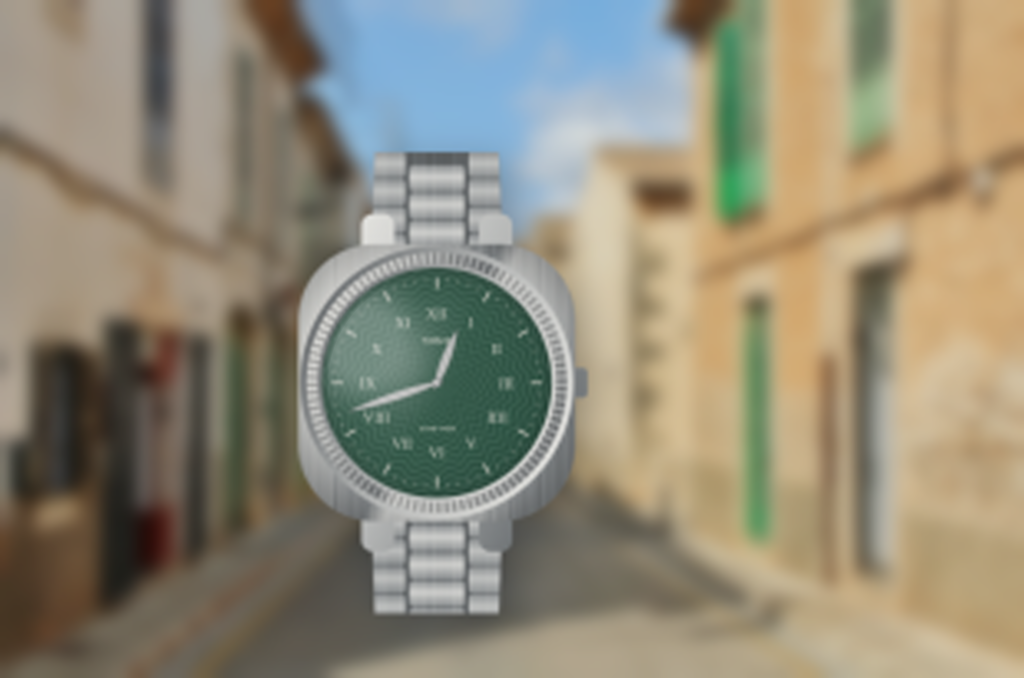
h=12 m=42
